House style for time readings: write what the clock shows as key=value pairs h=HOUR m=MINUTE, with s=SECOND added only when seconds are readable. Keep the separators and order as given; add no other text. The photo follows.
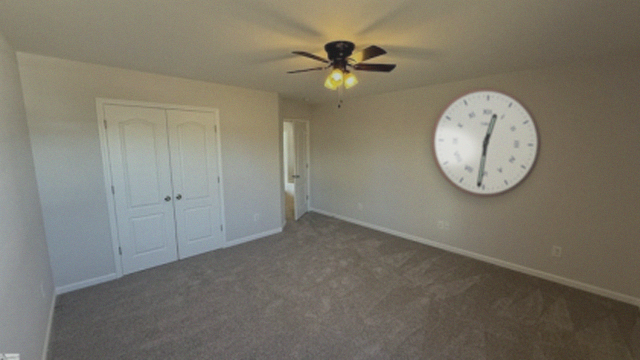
h=12 m=31
